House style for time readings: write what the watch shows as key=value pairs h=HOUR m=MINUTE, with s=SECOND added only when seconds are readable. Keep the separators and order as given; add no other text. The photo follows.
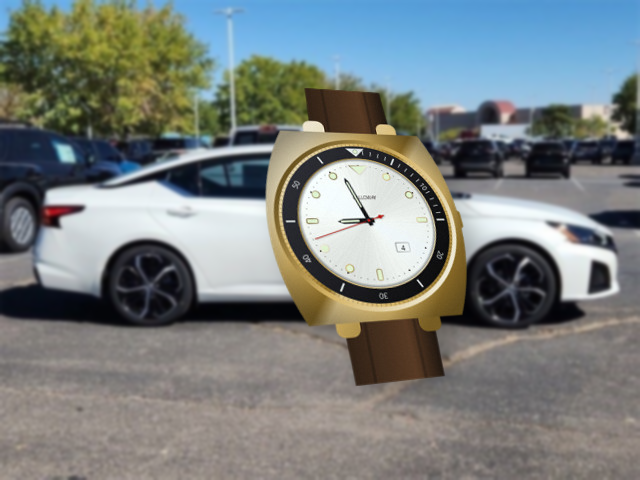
h=8 m=56 s=42
